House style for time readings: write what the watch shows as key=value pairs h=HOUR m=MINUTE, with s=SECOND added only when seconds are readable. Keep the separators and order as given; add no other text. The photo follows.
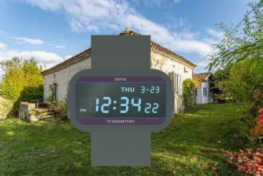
h=12 m=34 s=22
